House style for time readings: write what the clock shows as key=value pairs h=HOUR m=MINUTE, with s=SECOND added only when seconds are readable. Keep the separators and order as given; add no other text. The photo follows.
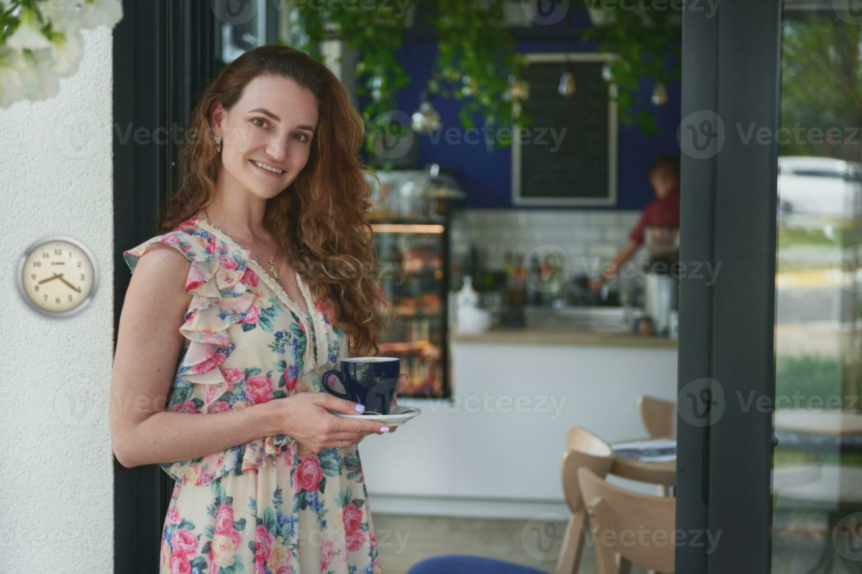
h=8 m=21
